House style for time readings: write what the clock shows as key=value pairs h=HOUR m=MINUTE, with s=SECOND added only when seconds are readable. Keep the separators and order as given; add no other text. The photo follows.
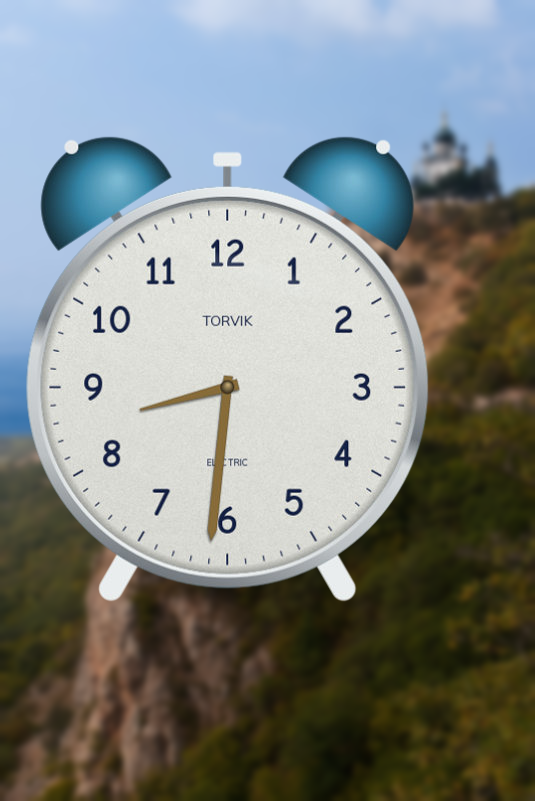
h=8 m=31
